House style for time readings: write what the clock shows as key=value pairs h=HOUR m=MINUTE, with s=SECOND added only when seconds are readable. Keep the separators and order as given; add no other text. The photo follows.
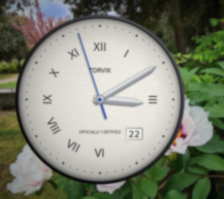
h=3 m=9 s=57
